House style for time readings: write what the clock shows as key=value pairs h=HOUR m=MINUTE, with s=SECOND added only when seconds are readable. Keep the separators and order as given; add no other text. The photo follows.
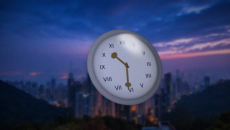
h=10 m=31
